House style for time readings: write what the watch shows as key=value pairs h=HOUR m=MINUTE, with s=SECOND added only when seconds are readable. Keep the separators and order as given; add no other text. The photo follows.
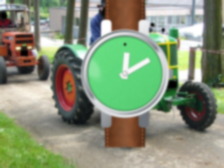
h=12 m=10
